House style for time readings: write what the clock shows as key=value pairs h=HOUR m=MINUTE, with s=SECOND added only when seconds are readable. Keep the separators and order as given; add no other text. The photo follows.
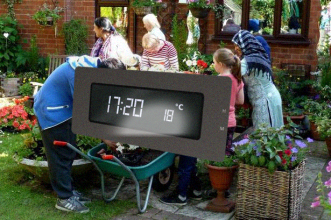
h=17 m=20
